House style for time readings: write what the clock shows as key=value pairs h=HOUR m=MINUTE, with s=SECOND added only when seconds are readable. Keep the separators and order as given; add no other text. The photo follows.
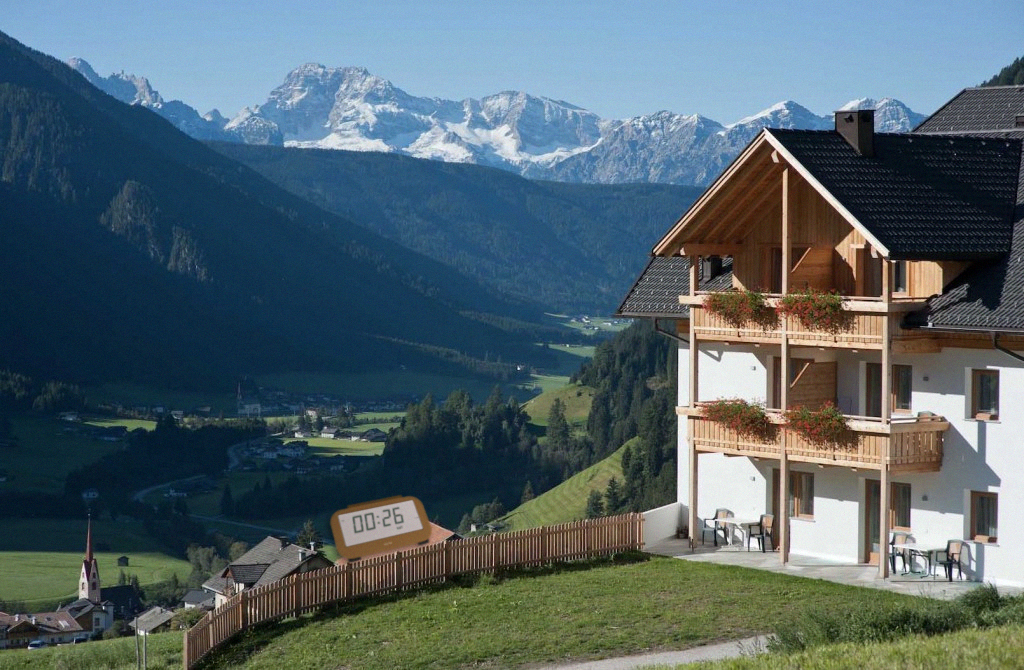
h=0 m=26
